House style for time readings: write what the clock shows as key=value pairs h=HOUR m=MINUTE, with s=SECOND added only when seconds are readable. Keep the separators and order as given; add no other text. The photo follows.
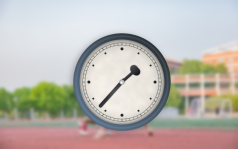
h=1 m=37
